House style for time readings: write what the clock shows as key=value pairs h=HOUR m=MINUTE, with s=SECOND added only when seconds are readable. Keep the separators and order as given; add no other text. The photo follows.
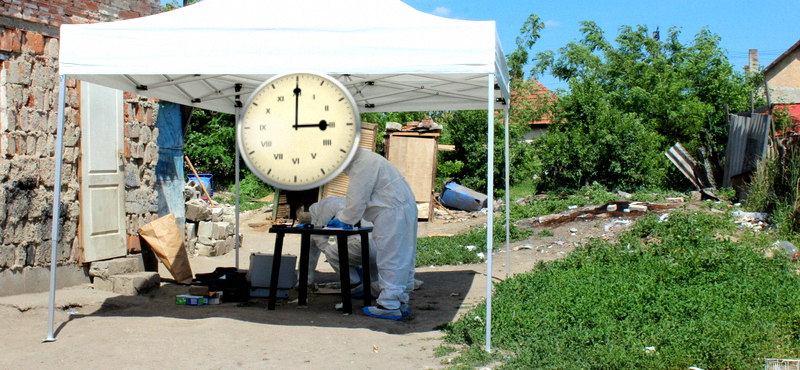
h=3 m=0
